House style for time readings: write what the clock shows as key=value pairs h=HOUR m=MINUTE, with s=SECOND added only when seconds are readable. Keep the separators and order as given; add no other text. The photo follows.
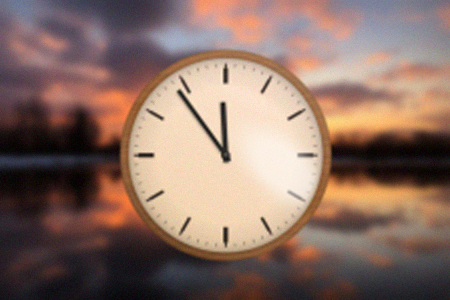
h=11 m=54
